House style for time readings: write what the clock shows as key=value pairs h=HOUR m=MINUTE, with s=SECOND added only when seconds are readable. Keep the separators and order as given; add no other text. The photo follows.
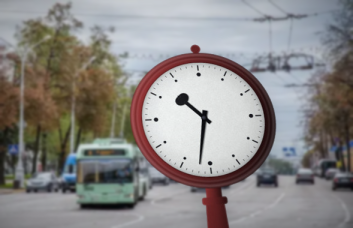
h=10 m=32
